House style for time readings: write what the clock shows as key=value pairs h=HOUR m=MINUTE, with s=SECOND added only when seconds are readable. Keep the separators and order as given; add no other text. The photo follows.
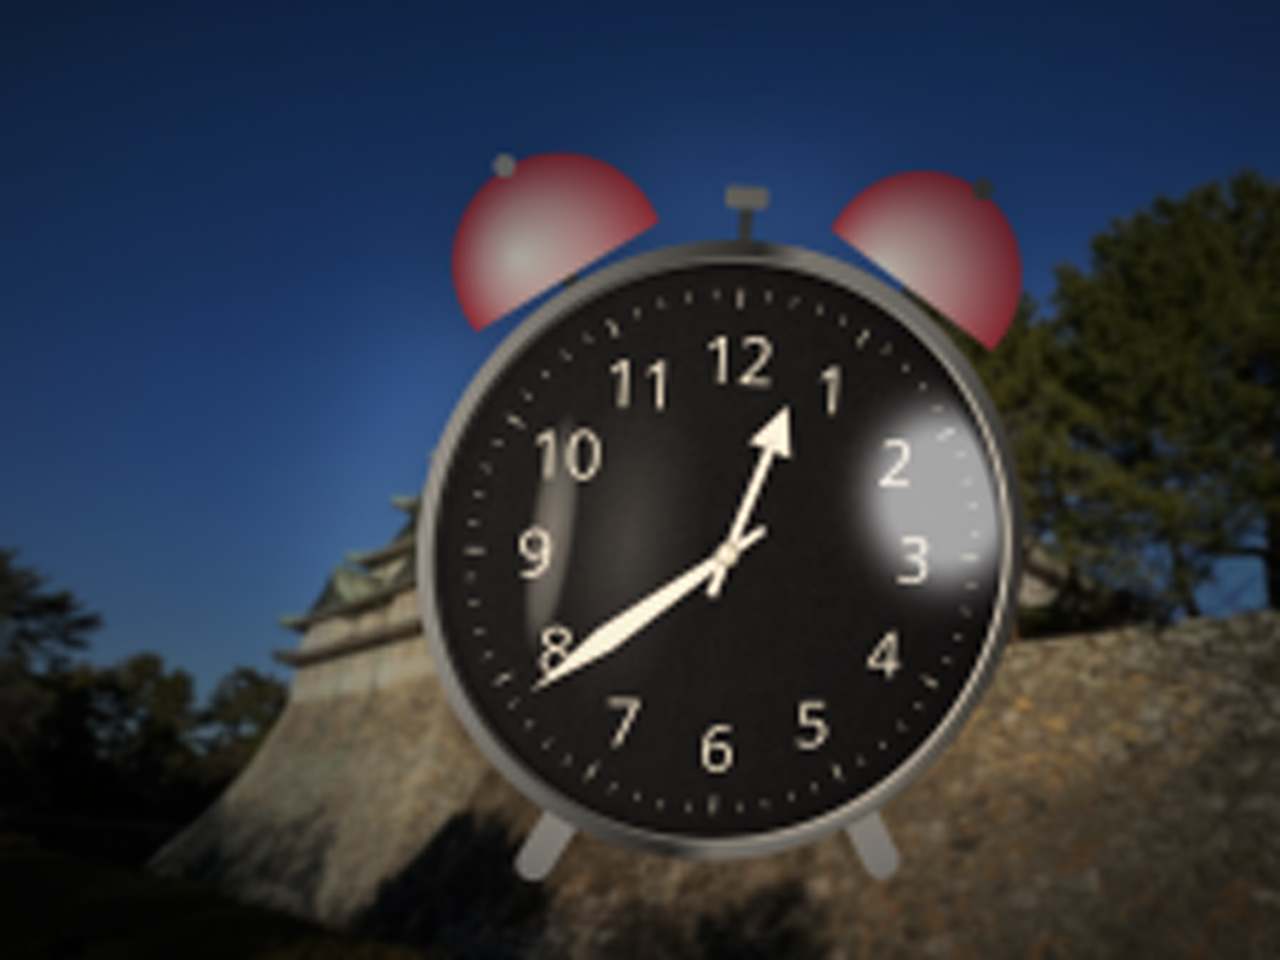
h=12 m=39
